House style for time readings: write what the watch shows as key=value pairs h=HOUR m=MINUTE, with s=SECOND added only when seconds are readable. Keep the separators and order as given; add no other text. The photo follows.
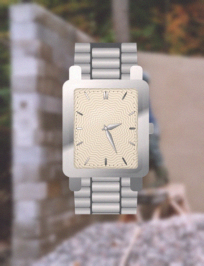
h=2 m=26
